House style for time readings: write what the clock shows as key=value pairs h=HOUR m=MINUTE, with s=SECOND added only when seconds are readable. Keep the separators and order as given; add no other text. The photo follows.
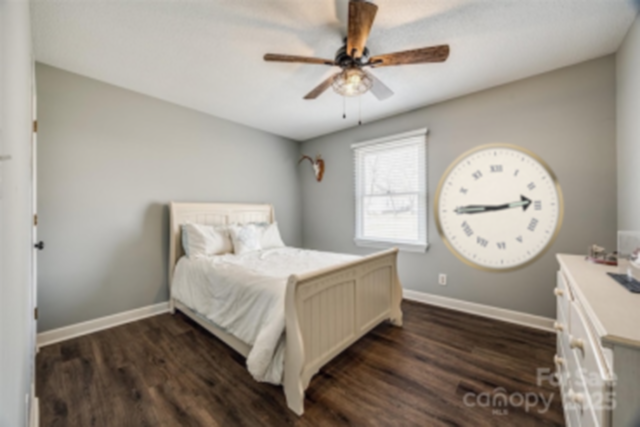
h=2 m=45
